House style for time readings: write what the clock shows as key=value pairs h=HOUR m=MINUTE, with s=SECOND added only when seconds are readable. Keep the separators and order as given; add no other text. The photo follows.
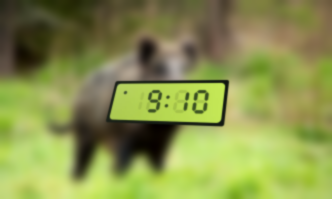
h=9 m=10
